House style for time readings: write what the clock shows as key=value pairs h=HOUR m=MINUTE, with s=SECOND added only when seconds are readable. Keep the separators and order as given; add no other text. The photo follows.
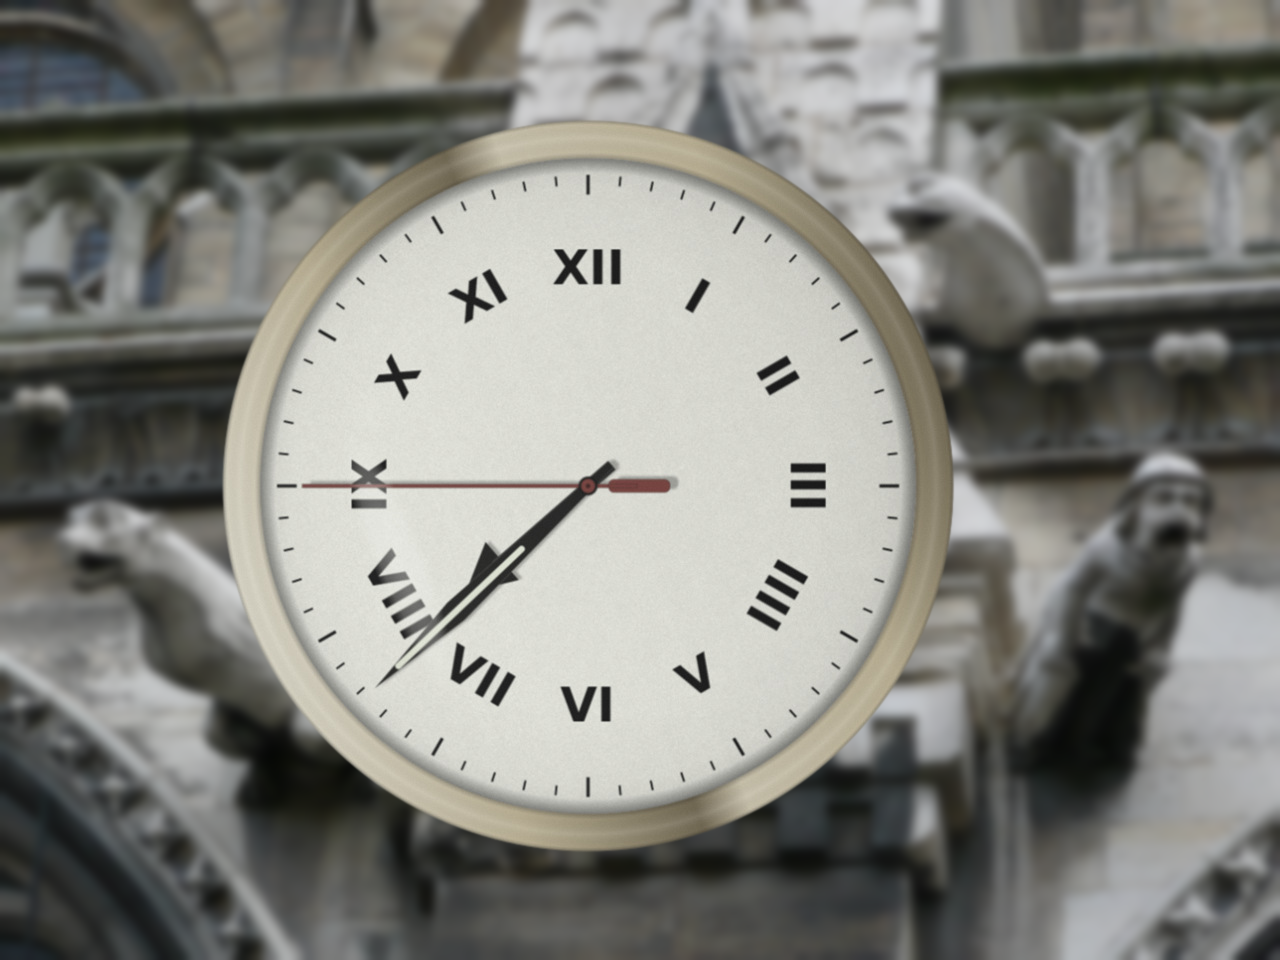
h=7 m=37 s=45
